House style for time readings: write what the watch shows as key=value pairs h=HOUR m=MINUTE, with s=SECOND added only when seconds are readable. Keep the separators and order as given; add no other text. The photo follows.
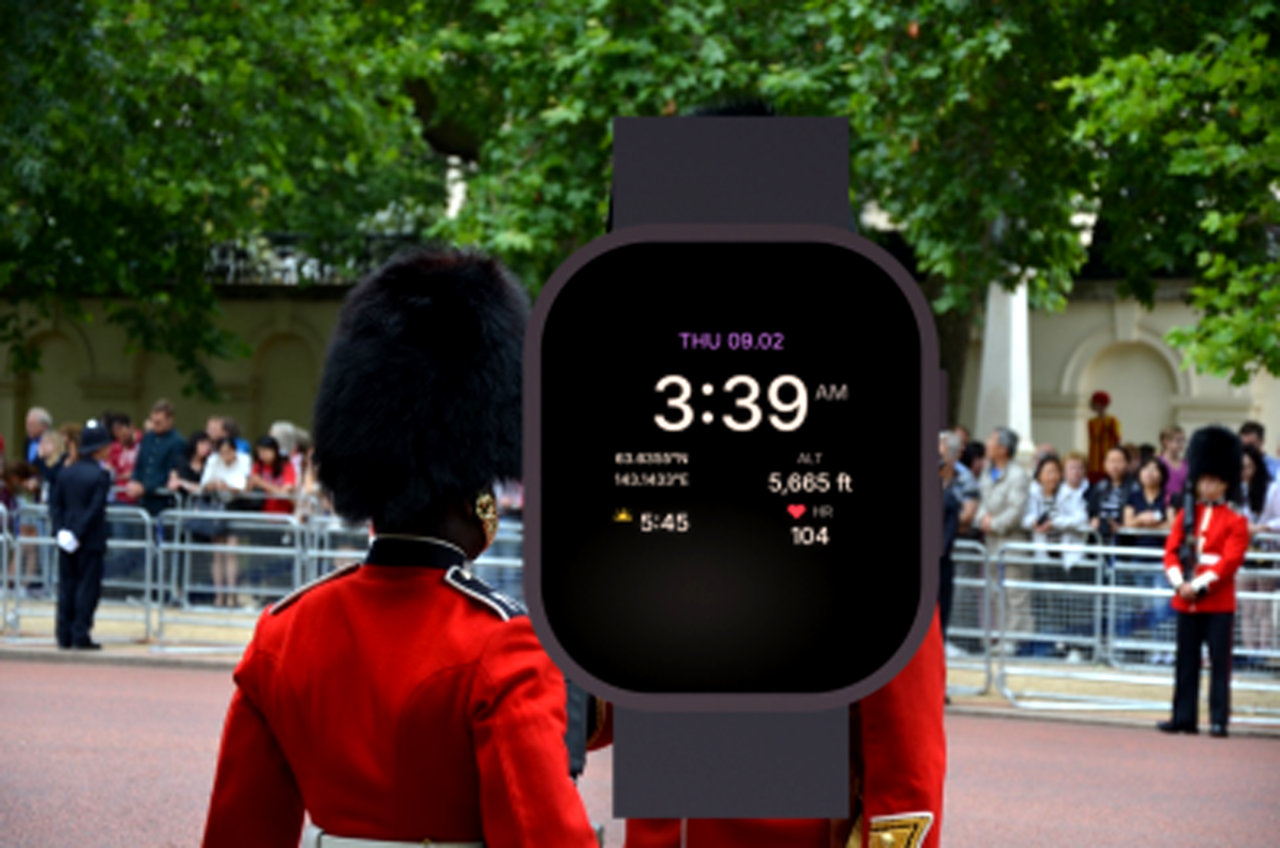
h=3 m=39
